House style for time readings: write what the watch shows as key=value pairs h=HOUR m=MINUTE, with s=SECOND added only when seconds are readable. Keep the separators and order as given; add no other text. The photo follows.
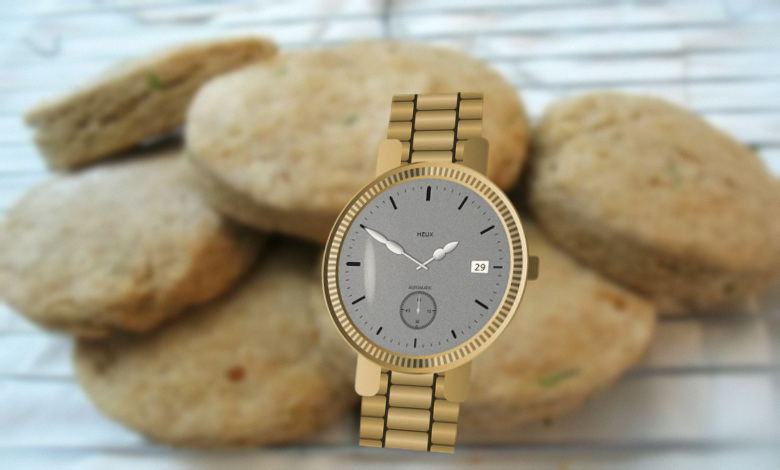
h=1 m=50
